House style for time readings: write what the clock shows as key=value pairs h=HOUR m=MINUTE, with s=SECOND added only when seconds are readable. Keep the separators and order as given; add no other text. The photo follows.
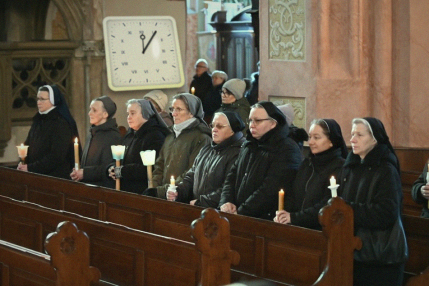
h=12 m=6
